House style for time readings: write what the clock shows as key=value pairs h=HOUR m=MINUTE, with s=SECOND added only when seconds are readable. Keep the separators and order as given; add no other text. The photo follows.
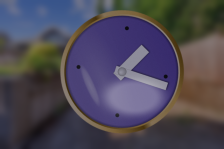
h=1 m=17
